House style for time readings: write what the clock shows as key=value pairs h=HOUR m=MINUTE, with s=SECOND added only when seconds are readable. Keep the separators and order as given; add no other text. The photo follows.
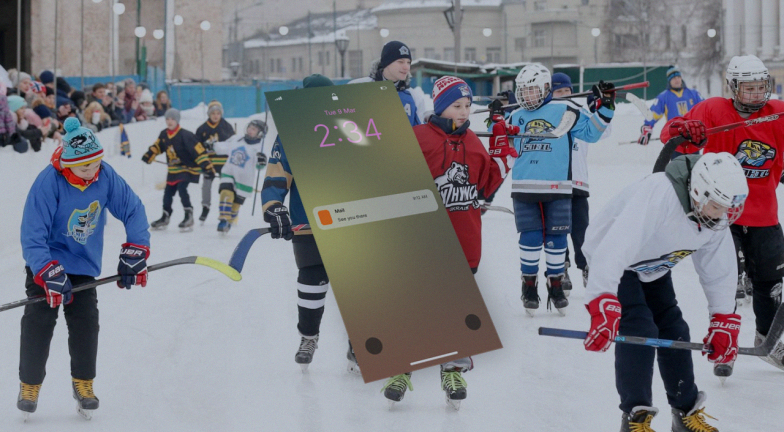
h=2 m=34
